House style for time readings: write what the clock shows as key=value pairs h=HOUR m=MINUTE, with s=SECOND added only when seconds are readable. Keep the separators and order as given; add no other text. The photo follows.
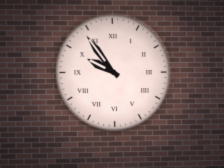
h=9 m=54
